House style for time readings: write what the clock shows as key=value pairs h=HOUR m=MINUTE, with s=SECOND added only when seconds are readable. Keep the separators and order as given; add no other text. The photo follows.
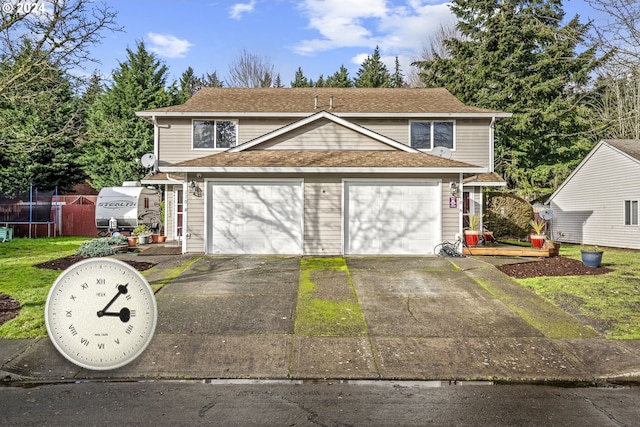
h=3 m=7
